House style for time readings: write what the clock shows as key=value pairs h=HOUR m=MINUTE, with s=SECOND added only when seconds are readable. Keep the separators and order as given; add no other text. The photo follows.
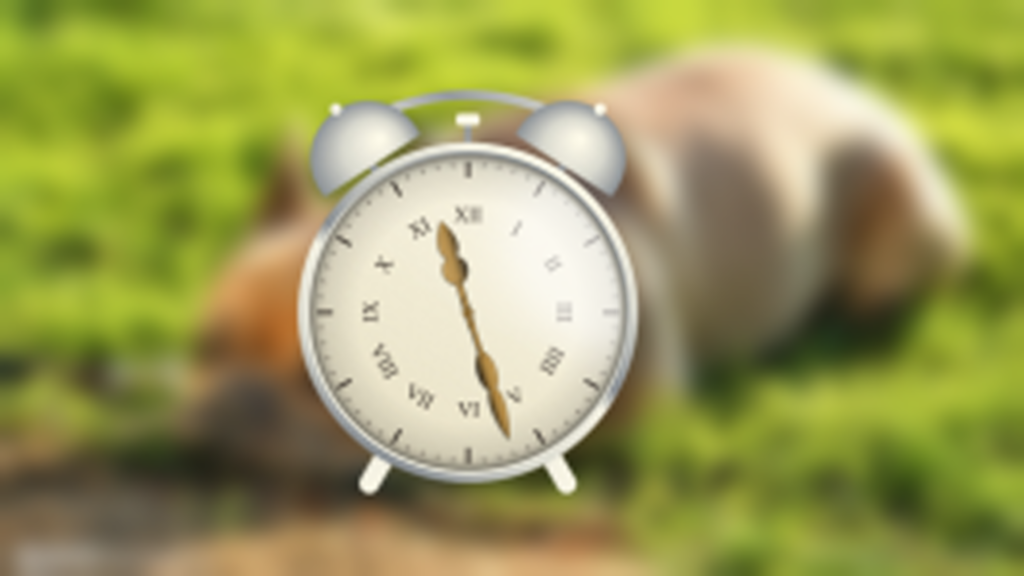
h=11 m=27
